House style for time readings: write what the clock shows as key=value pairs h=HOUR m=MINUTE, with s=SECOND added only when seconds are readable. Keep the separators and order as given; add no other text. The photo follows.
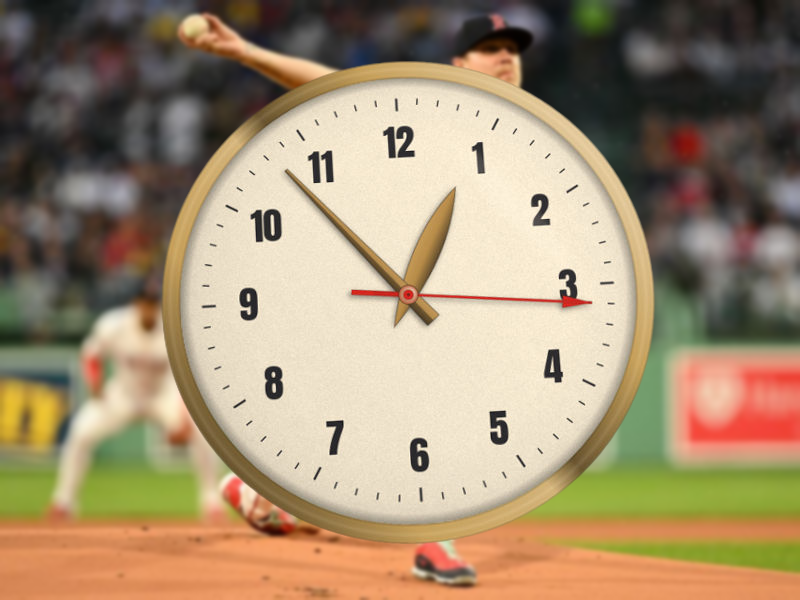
h=12 m=53 s=16
